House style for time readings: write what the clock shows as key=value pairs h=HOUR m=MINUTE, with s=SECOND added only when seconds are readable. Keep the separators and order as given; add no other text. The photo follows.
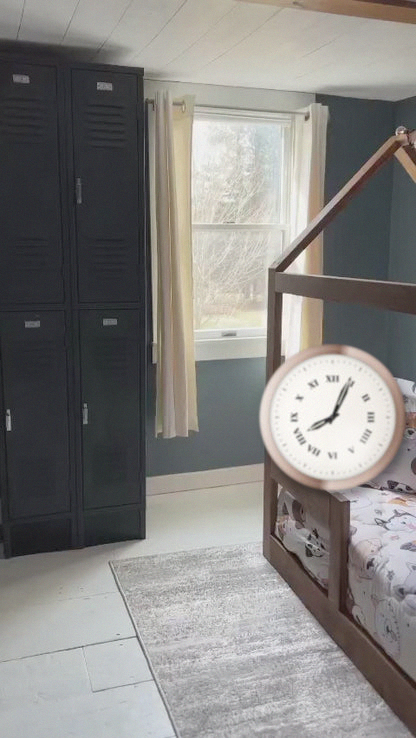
h=8 m=4
